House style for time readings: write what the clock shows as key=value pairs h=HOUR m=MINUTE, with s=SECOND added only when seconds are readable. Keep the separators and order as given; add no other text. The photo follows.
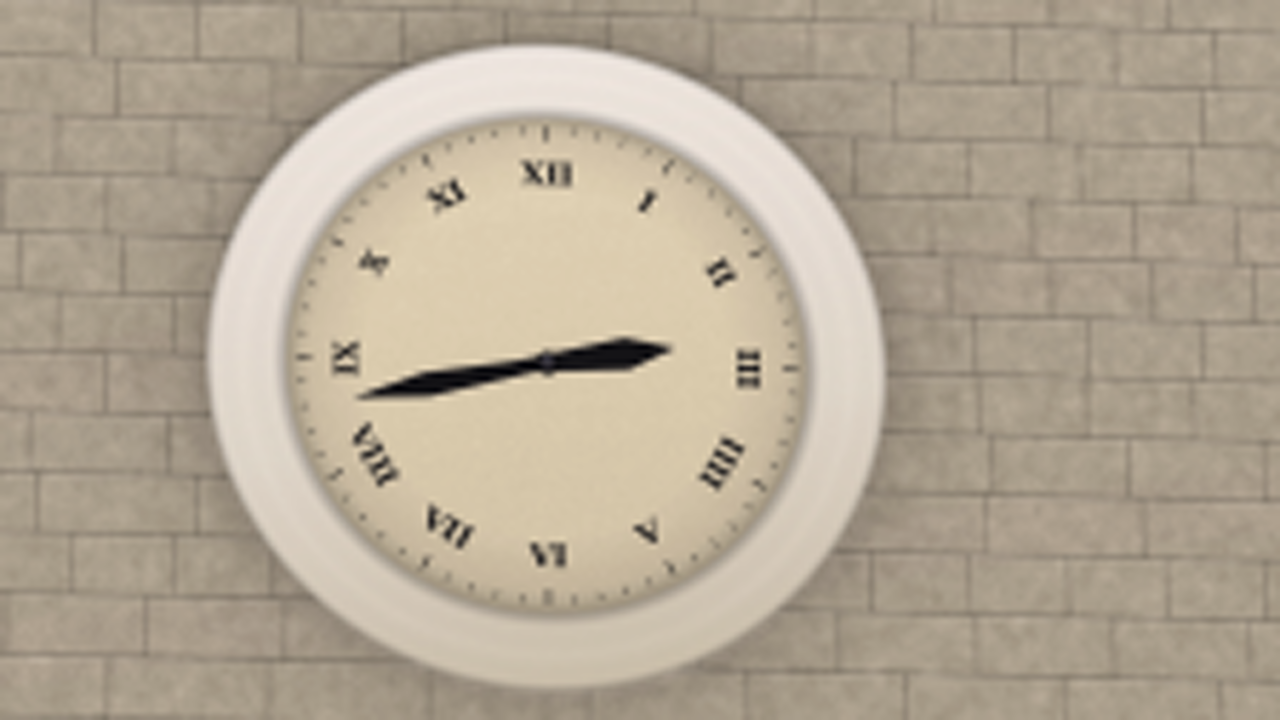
h=2 m=43
